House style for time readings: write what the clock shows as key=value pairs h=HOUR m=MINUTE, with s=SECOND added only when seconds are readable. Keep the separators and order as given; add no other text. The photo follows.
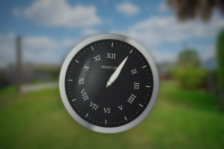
h=1 m=5
